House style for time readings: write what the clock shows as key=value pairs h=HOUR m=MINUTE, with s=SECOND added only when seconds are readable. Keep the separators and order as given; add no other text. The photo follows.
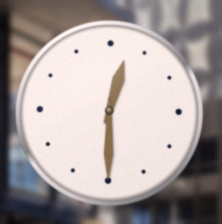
h=12 m=30
